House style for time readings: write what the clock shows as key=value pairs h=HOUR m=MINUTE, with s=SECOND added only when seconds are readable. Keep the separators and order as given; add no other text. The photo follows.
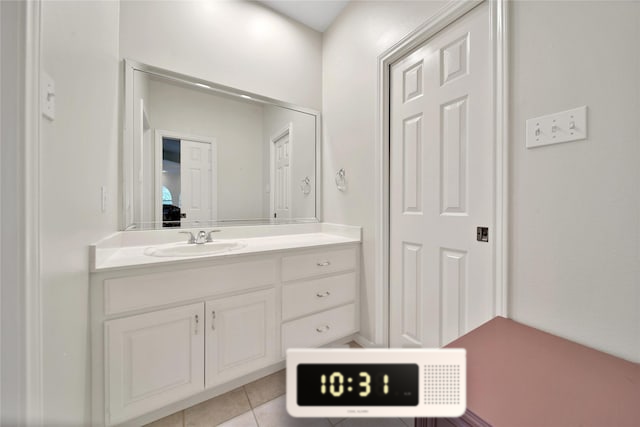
h=10 m=31
